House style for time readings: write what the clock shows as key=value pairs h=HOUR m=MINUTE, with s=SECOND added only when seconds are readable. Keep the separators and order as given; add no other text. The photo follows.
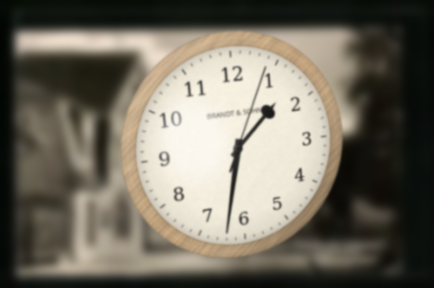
h=1 m=32 s=4
